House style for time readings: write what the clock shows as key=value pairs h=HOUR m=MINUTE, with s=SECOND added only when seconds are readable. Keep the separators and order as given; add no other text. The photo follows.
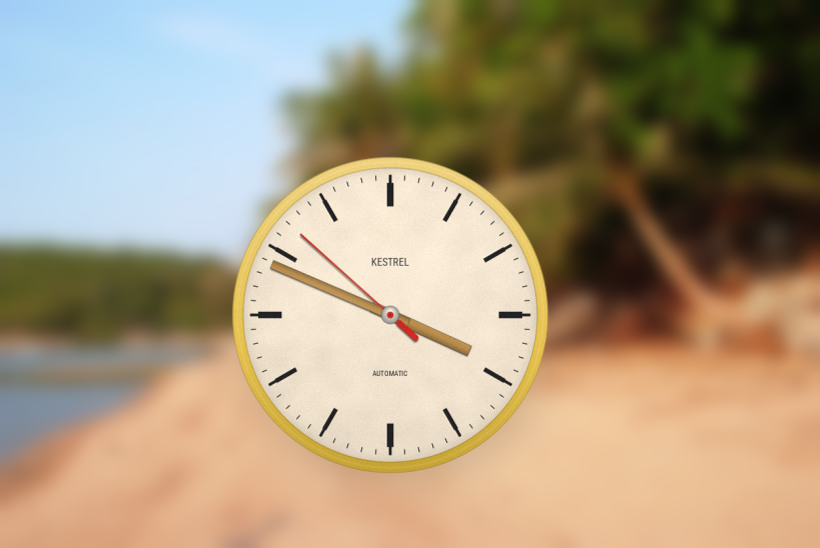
h=3 m=48 s=52
